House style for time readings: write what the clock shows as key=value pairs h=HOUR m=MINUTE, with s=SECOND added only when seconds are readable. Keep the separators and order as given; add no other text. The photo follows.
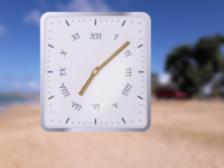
h=7 m=8
